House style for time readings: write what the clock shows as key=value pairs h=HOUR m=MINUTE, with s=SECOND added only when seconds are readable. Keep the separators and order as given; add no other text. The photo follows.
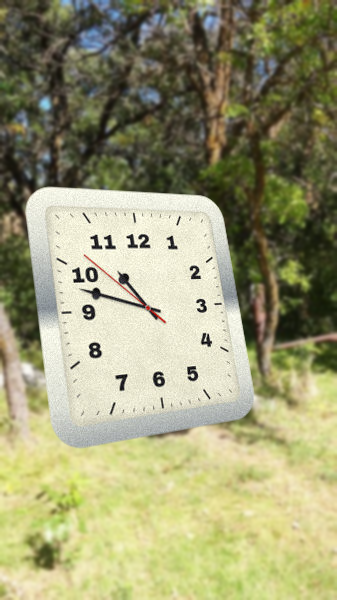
h=10 m=47 s=52
